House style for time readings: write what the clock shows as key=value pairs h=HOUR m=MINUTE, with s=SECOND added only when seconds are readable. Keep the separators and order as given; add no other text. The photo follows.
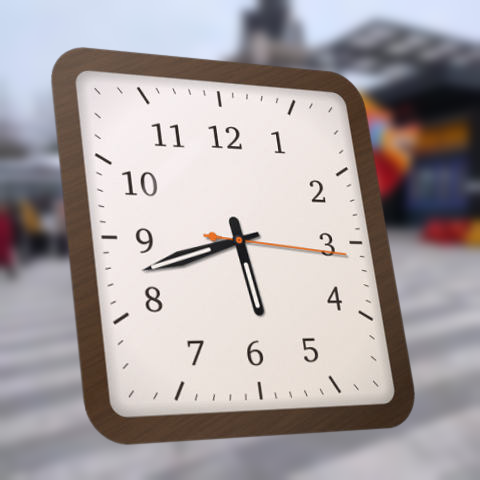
h=5 m=42 s=16
